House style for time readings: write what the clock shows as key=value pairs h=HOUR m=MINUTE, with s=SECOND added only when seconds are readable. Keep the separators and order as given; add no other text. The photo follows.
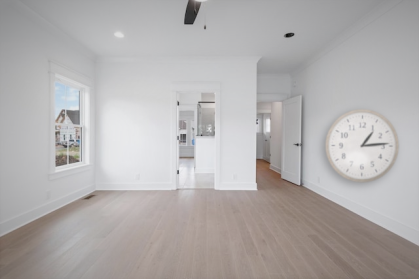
h=1 m=14
